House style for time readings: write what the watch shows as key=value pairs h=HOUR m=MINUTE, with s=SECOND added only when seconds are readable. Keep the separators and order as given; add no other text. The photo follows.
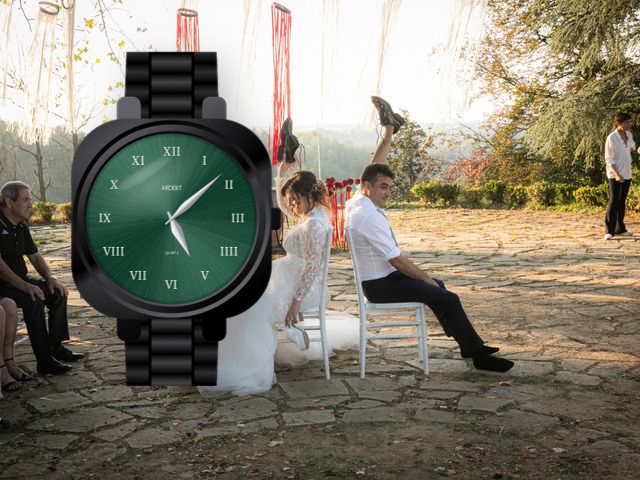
h=5 m=8
